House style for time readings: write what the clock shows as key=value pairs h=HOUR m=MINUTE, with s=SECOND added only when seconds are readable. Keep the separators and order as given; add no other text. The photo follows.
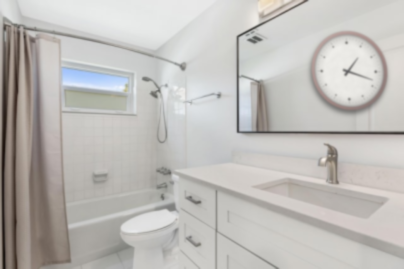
h=1 m=18
